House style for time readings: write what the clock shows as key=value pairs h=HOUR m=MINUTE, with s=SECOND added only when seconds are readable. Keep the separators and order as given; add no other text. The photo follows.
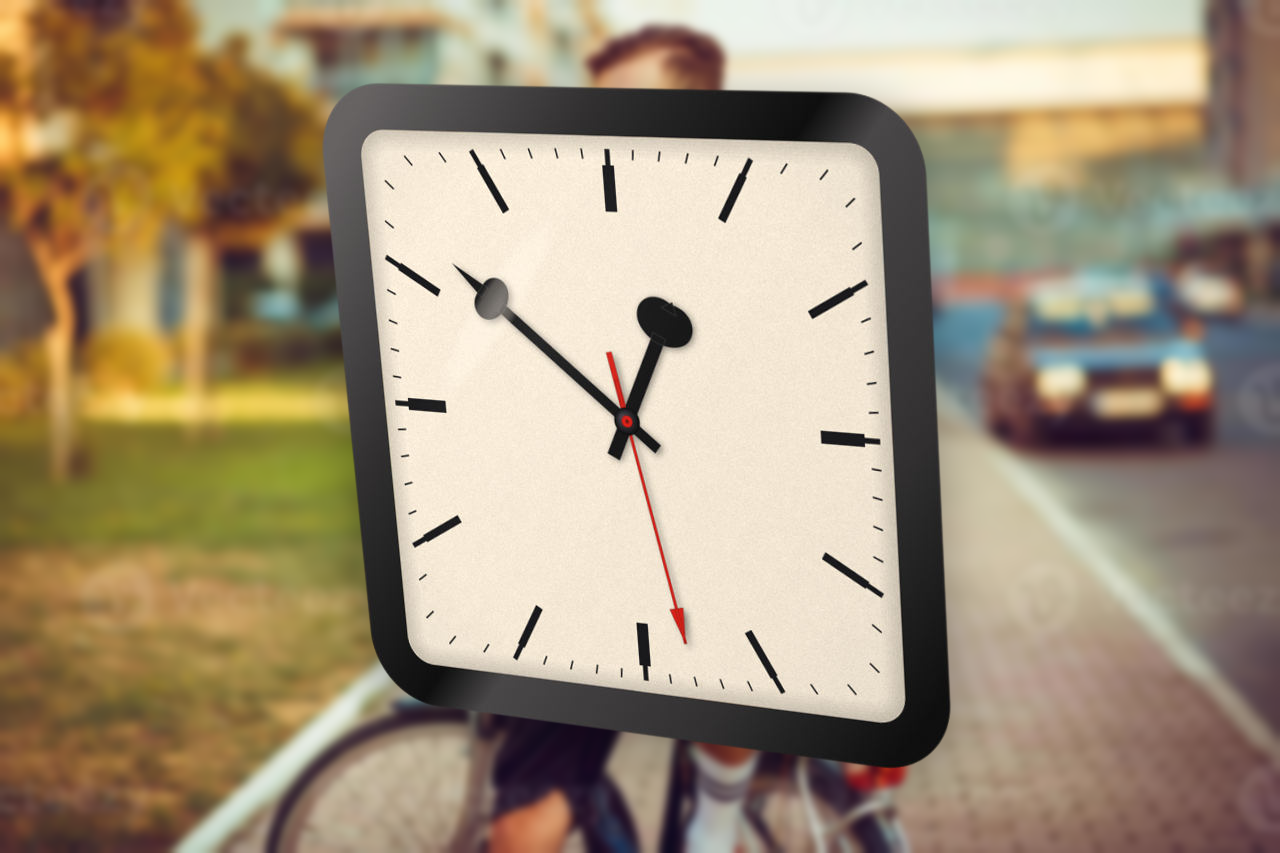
h=12 m=51 s=28
